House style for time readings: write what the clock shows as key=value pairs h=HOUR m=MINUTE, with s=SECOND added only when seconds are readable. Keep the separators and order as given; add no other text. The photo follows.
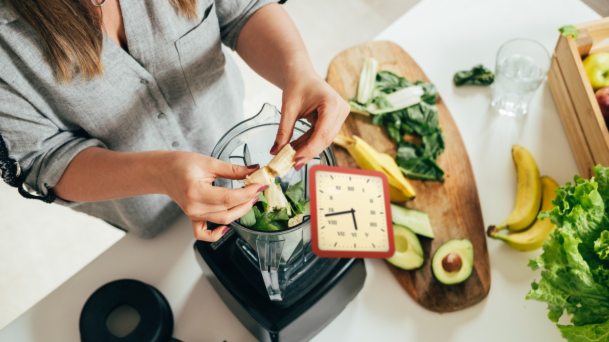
h=5 m=43
